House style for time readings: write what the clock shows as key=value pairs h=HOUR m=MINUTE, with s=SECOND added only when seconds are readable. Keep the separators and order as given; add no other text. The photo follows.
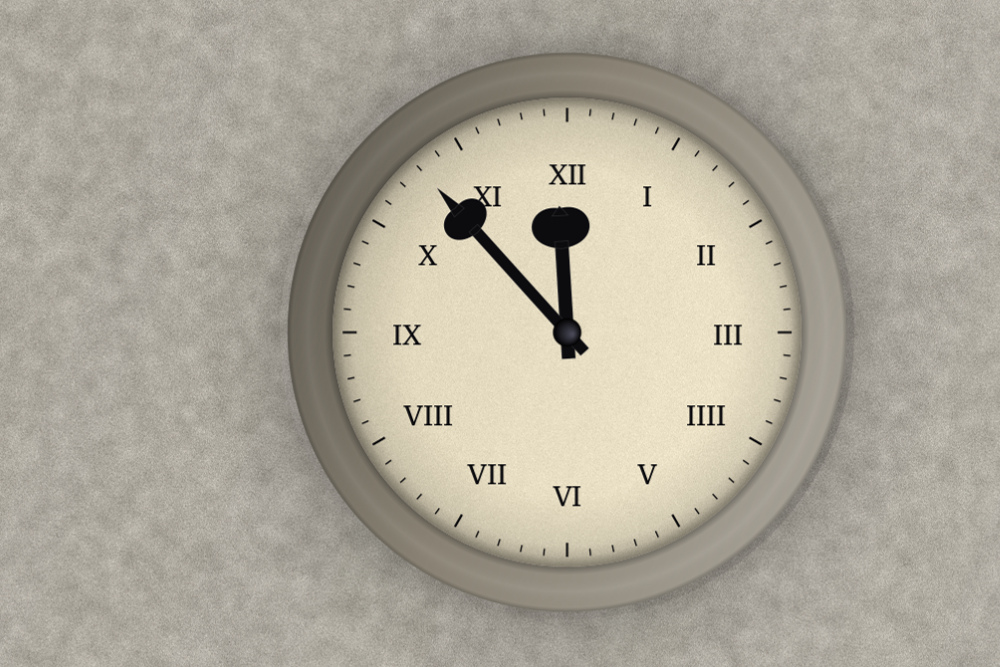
h=11 m=53
